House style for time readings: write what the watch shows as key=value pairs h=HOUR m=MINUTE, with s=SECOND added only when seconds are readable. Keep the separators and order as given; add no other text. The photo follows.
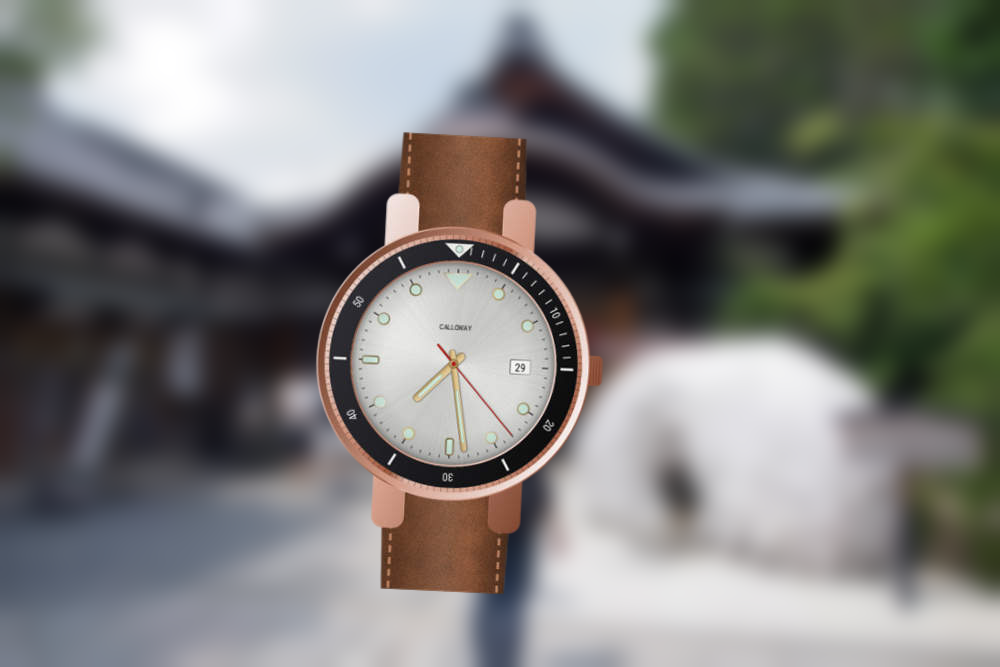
h=7 m=28 s=23
